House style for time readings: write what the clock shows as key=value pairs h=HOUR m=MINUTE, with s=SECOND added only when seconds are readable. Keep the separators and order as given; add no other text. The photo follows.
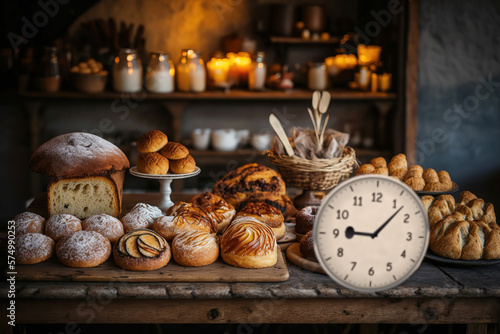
h=9 m=7
